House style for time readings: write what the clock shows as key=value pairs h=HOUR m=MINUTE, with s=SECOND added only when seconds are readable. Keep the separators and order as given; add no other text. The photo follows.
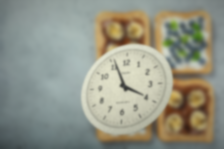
h=3 m=56
